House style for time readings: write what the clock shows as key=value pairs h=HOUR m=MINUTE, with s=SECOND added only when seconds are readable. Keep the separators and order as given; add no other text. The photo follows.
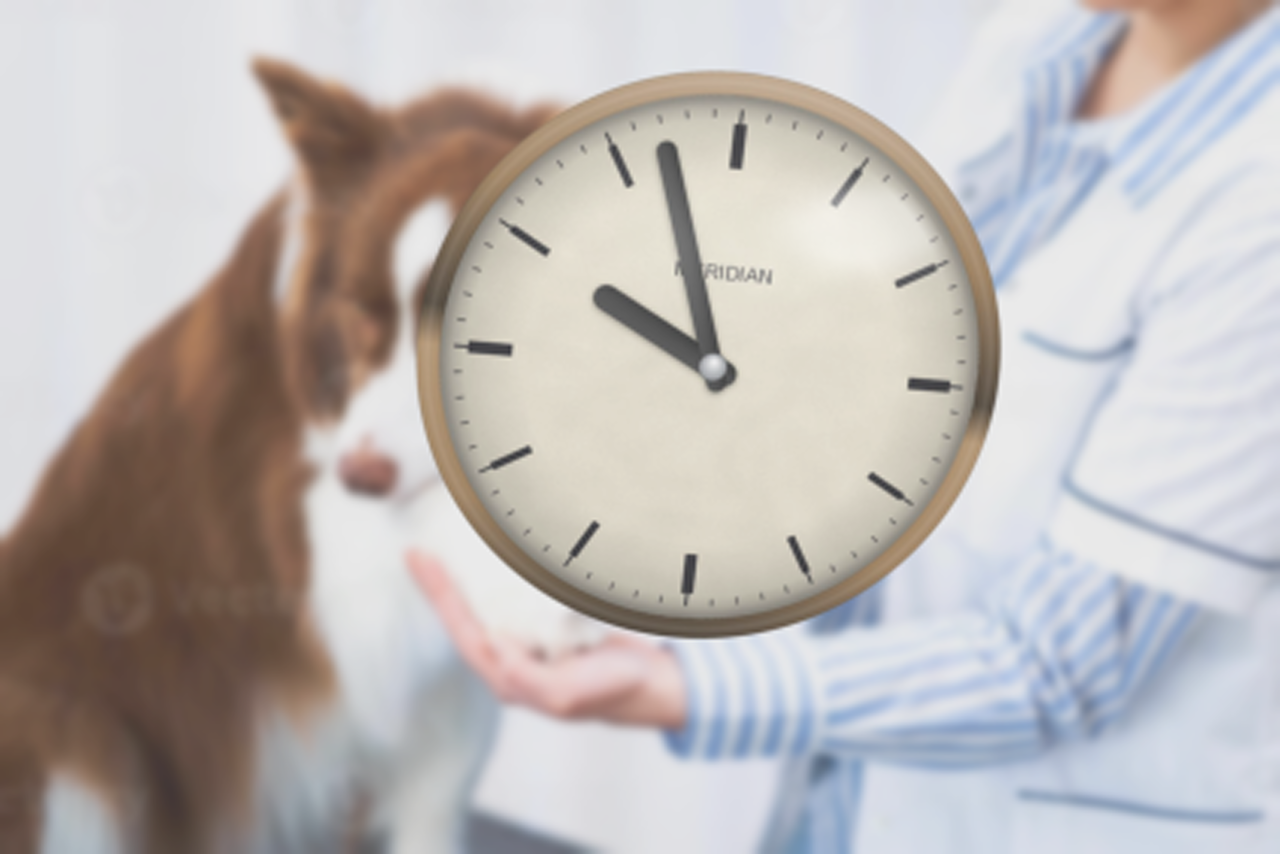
h=9 m=57
